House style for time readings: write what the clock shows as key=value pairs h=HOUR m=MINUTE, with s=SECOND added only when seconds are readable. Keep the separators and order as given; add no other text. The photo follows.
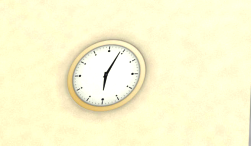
h=6 m=4
